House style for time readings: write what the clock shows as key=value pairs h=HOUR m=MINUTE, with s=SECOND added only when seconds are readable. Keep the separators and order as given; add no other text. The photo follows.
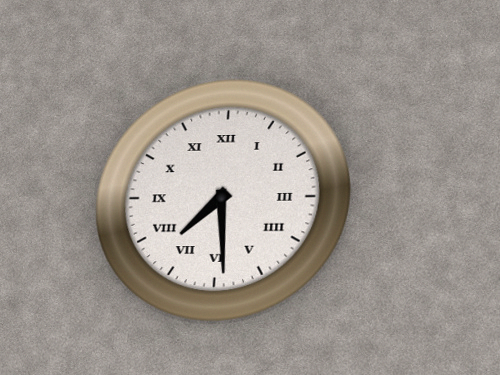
h=7 m=29
